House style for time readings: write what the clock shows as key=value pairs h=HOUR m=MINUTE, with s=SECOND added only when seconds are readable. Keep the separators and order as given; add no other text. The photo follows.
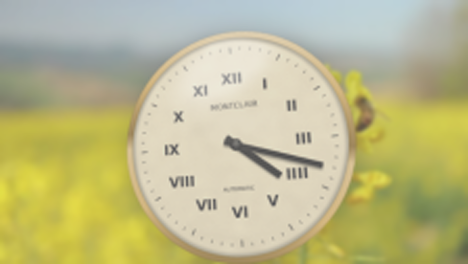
h=4 m=18
